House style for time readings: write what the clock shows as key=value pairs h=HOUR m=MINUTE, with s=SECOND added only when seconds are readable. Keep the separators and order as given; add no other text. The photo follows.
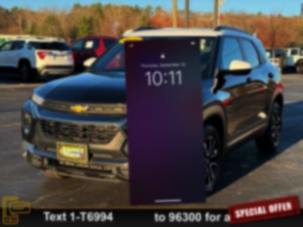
h=10 m=11
